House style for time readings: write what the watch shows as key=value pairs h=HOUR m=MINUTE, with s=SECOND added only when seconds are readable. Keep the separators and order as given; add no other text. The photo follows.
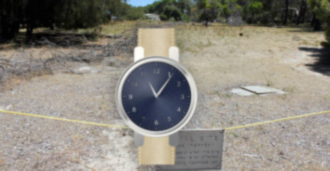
h=11 m=6
